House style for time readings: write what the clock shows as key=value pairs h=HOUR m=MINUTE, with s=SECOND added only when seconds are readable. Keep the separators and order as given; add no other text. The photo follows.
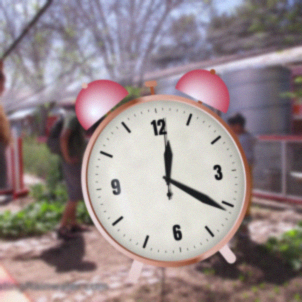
h=12 m=21 s=1
